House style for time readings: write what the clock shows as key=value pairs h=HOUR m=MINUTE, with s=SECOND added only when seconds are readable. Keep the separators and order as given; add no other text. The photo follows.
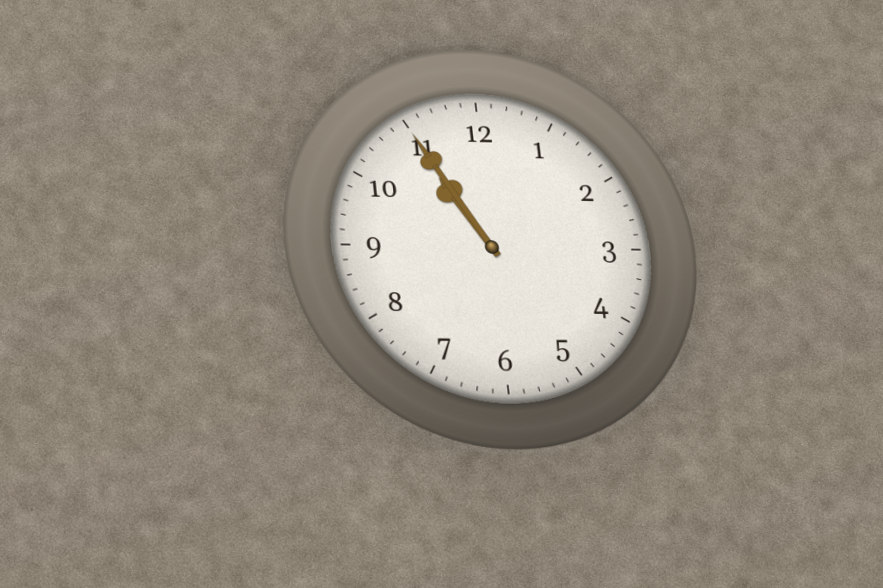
h=10 m=55
